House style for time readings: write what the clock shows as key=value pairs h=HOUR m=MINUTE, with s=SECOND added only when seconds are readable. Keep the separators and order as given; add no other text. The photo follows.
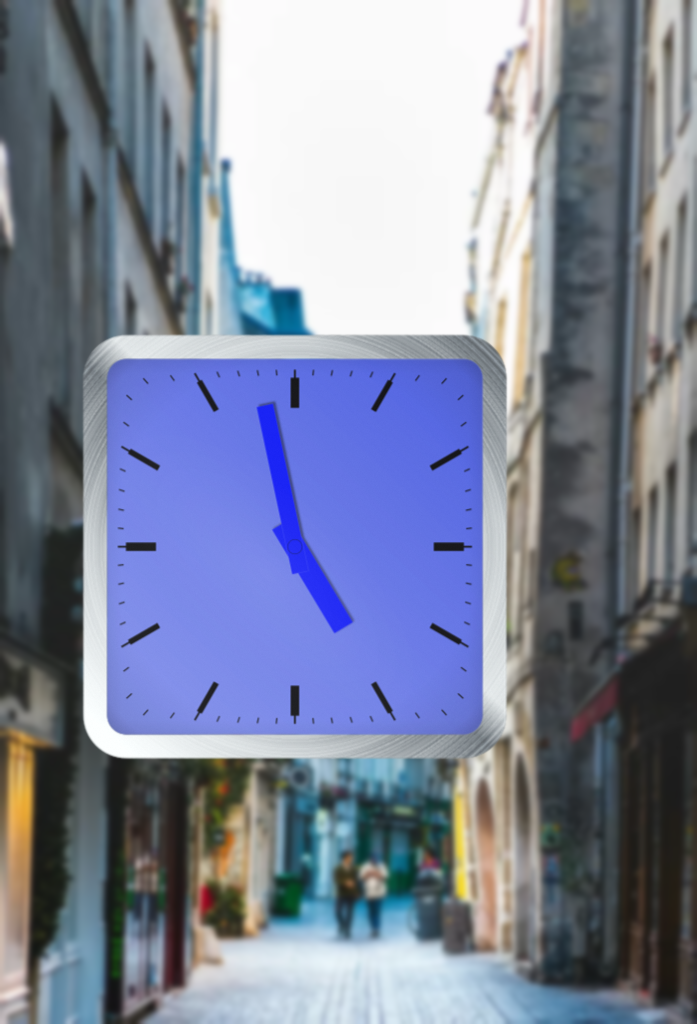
h=4 m=58
